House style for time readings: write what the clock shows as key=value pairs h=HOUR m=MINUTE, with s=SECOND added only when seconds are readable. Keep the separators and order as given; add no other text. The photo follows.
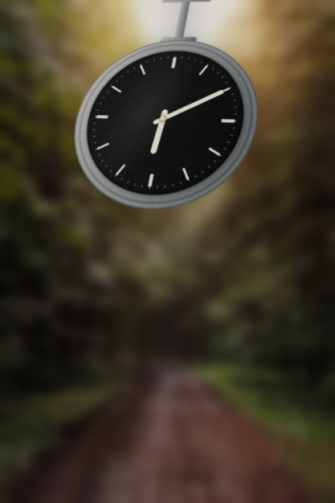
h=6 m=10
